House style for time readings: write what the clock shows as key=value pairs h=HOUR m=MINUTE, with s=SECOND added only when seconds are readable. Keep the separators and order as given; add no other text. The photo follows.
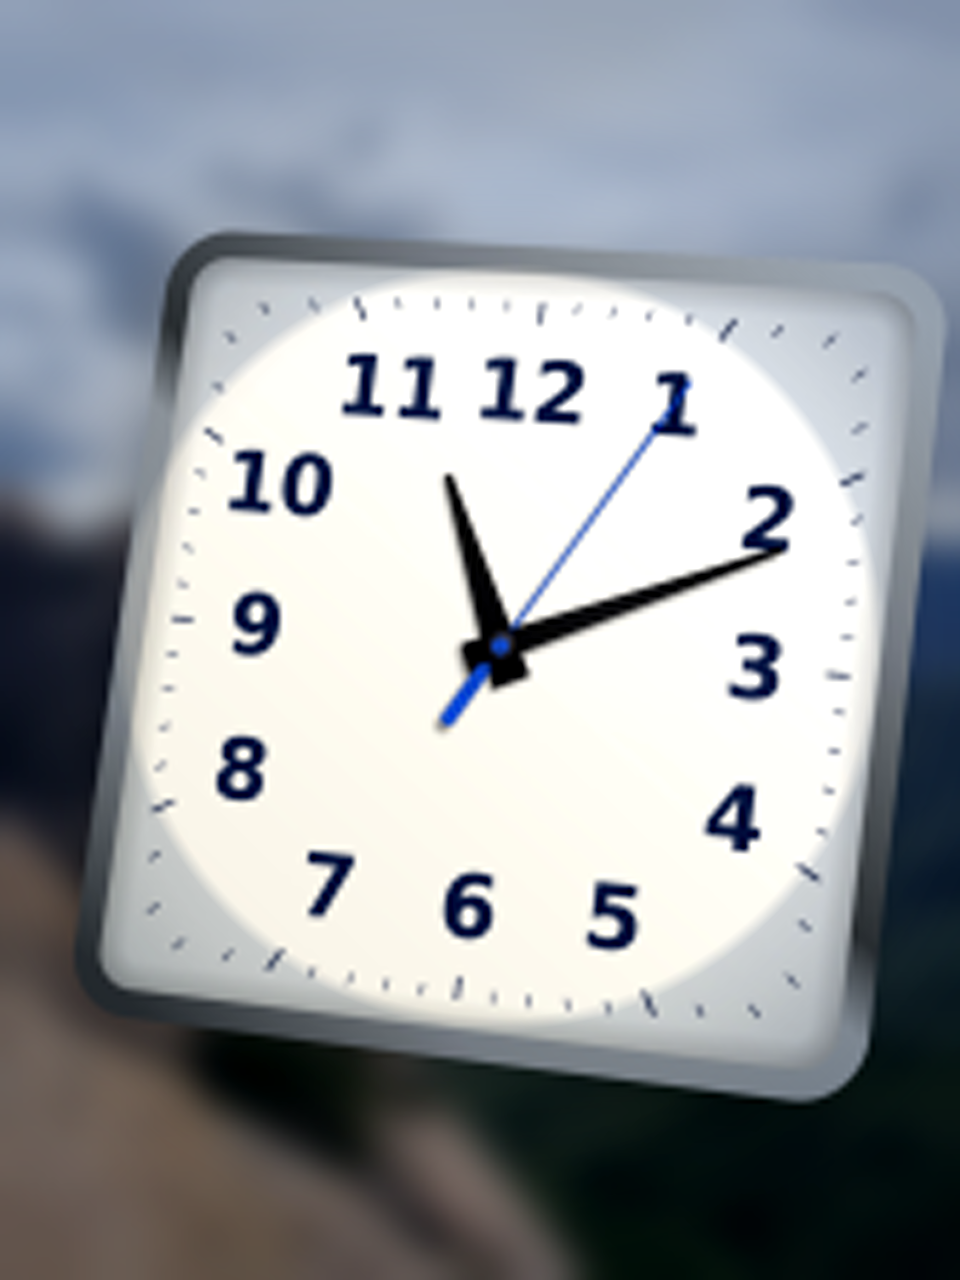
h=11 m=11 s=5
